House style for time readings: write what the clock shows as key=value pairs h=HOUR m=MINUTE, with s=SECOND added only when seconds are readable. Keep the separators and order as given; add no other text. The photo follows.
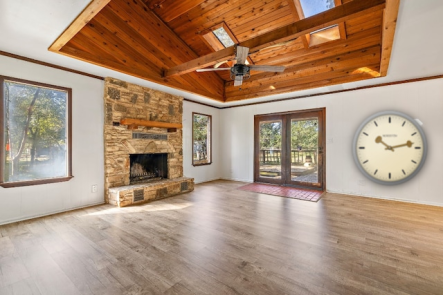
h=10 m=13
